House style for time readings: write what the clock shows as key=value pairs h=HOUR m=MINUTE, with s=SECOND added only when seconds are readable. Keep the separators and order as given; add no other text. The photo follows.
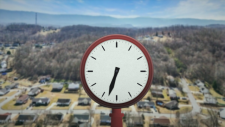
h=6 m=33
